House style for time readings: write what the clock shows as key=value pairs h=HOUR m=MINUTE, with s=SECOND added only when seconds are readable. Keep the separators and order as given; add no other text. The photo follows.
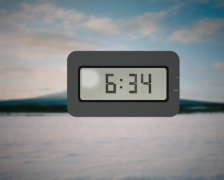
h=6 m=34
